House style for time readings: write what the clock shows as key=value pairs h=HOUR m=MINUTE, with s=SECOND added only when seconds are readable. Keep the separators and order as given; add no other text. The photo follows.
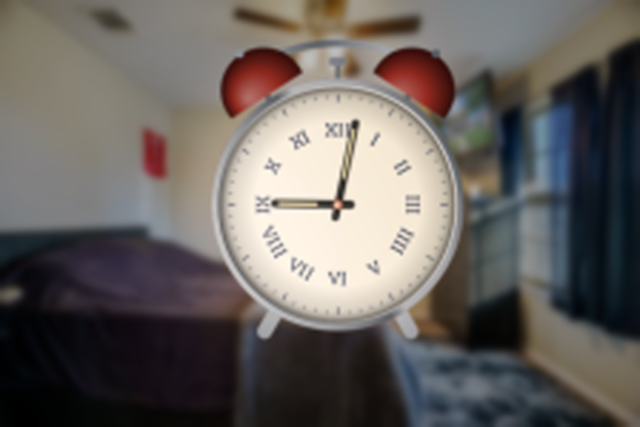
h=9 m=2
